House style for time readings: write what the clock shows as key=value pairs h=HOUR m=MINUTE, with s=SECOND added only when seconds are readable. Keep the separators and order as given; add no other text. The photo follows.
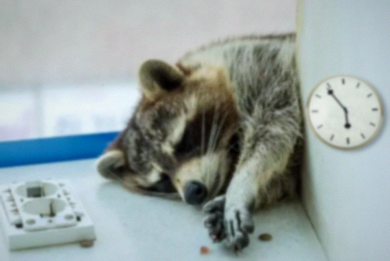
h=5 m=54
